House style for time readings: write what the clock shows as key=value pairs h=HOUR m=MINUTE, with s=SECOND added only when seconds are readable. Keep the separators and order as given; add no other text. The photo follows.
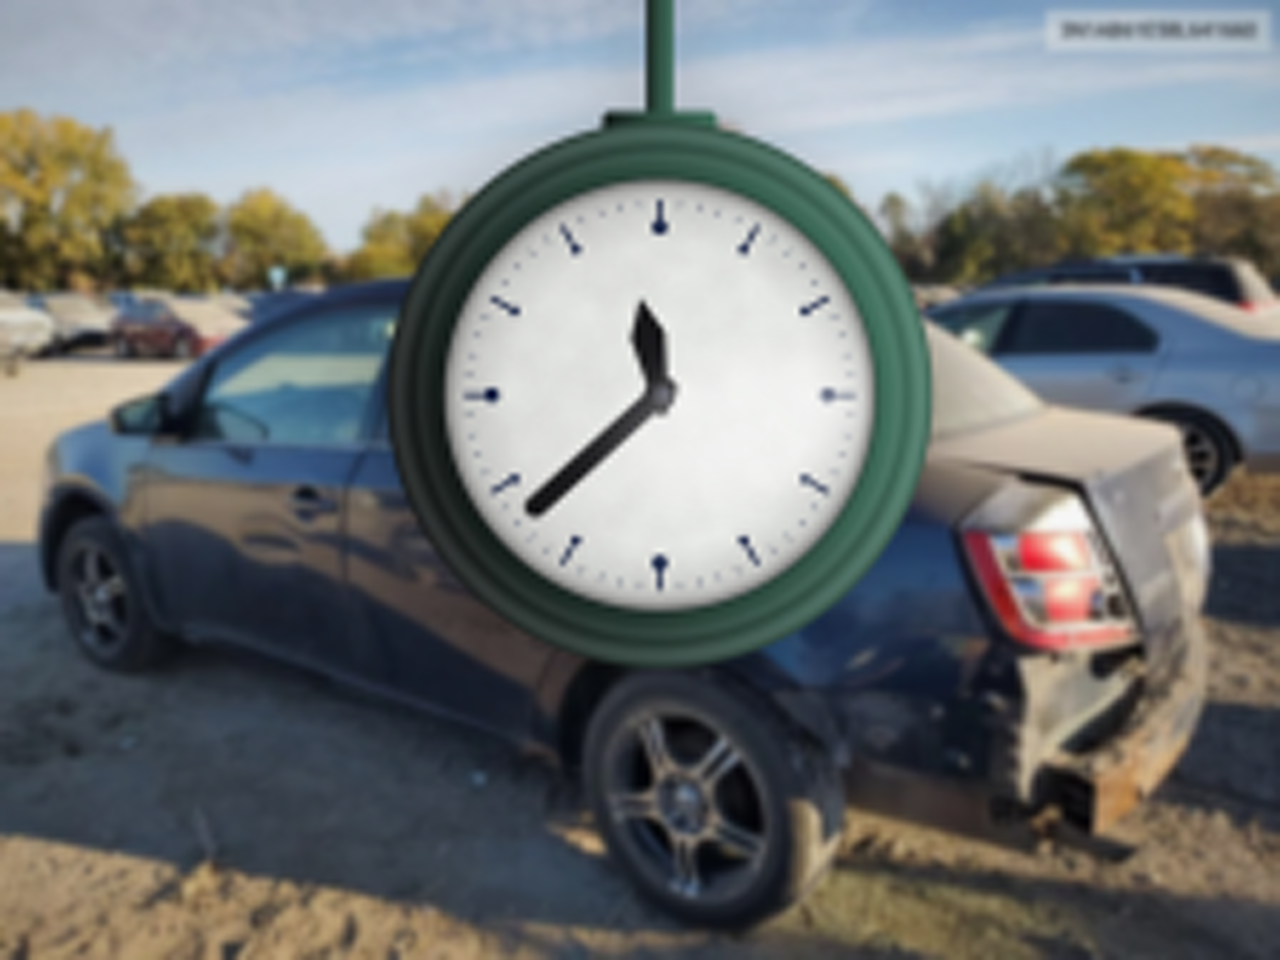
h=11 m=38
